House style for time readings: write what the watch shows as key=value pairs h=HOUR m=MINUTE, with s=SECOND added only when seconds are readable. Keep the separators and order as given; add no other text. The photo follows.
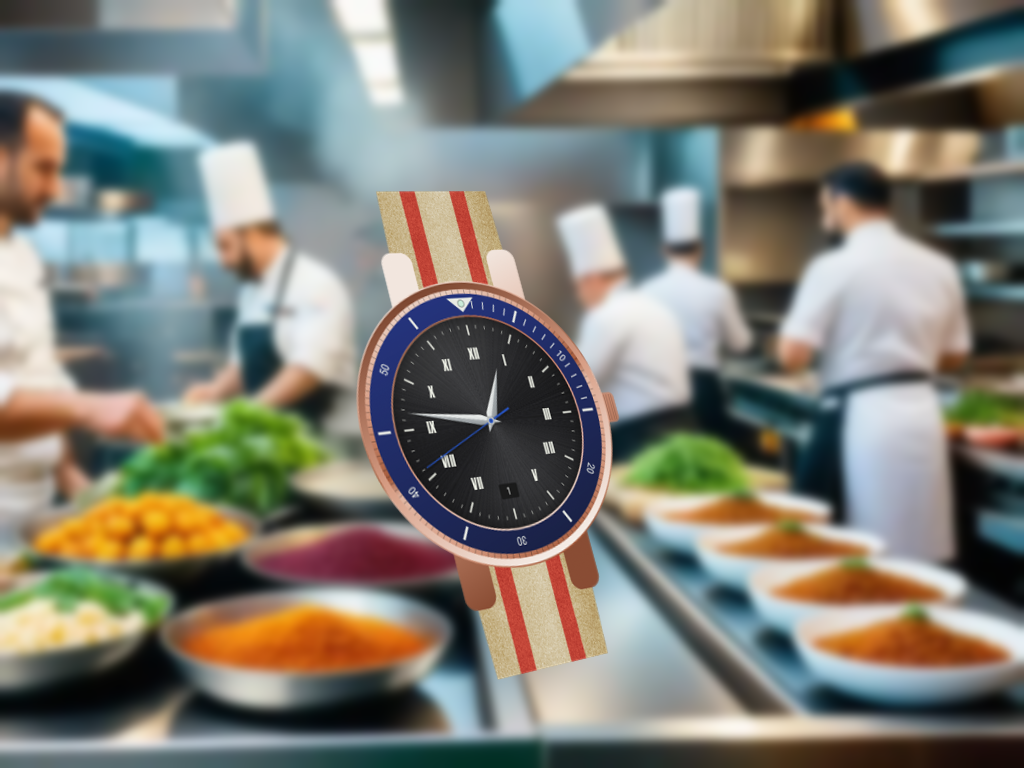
h=12 m=46 s=41
